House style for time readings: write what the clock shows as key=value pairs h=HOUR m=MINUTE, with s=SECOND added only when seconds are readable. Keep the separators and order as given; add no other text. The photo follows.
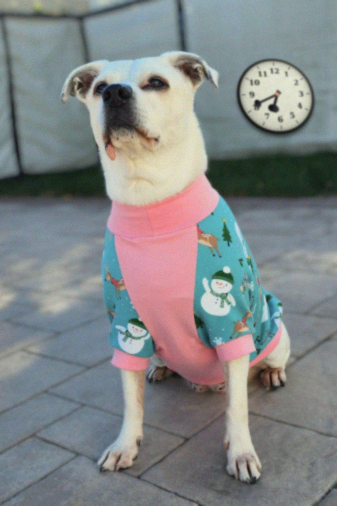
h=6 m=41
